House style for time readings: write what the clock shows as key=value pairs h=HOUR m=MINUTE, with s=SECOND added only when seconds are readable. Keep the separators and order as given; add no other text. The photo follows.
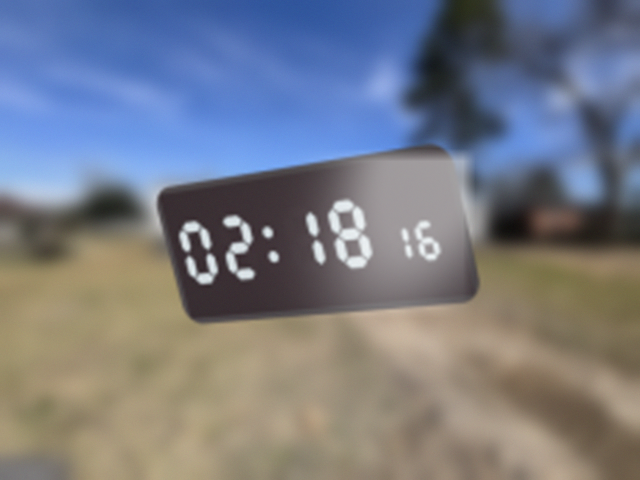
h=2 m=18 s=16
